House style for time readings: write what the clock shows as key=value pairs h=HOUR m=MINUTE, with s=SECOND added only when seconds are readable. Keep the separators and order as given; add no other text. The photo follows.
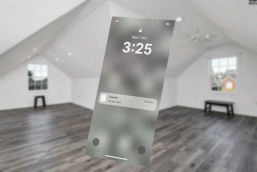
h=3 m=25
